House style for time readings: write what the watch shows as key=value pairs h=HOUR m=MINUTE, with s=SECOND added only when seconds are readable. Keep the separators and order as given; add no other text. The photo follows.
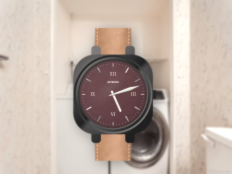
h=5 m=12
